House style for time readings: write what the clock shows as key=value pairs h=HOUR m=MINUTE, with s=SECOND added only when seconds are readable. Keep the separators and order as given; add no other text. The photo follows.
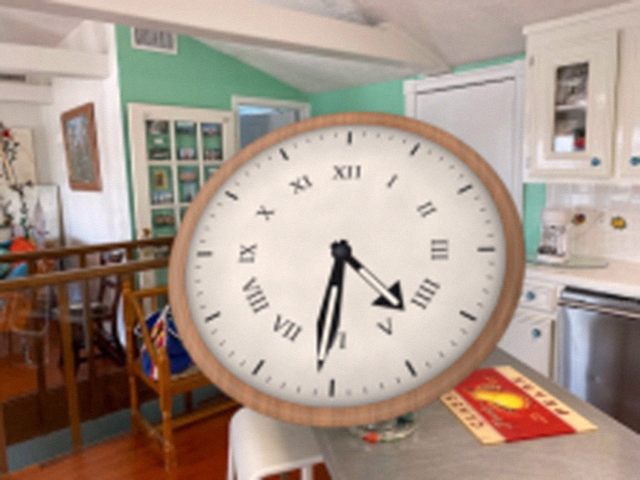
h=4 m=31
